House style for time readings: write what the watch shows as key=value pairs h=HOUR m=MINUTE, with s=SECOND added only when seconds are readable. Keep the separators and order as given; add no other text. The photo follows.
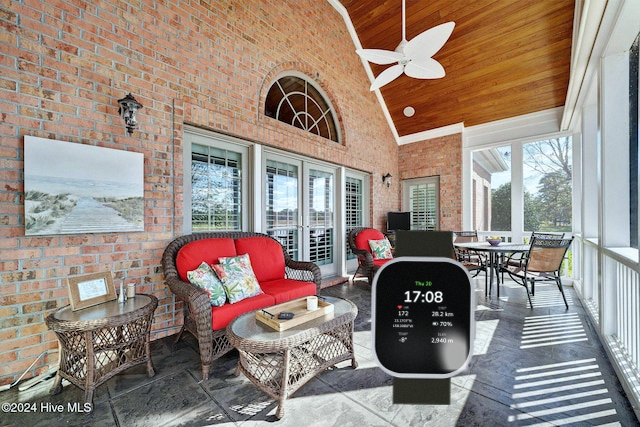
h=17 m=8
